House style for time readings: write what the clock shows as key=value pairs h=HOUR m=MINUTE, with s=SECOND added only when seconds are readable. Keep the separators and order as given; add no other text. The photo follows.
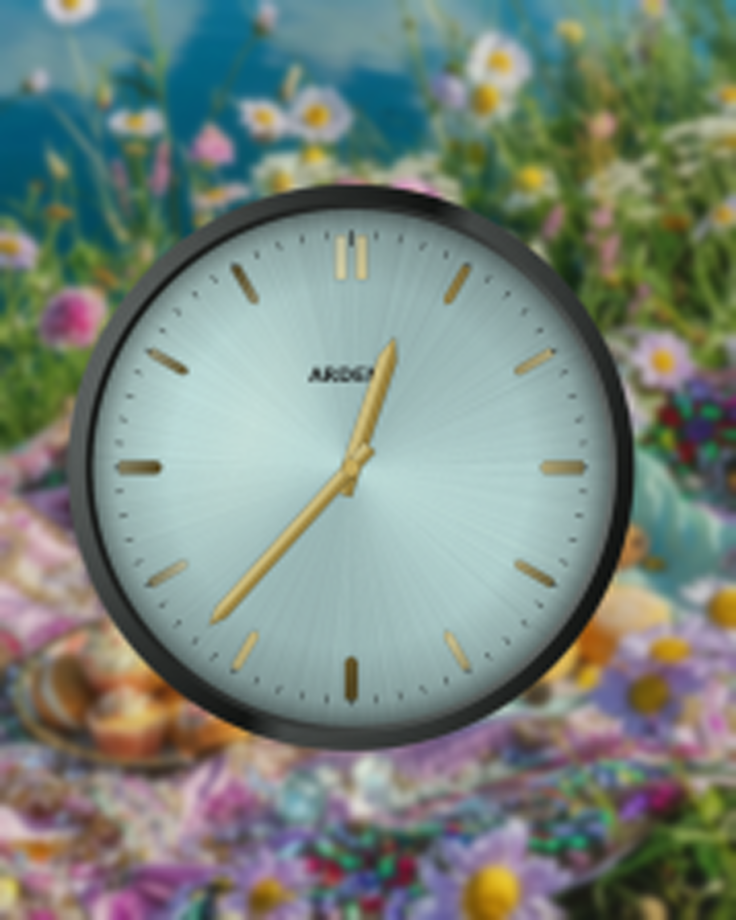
h=12 m=37
